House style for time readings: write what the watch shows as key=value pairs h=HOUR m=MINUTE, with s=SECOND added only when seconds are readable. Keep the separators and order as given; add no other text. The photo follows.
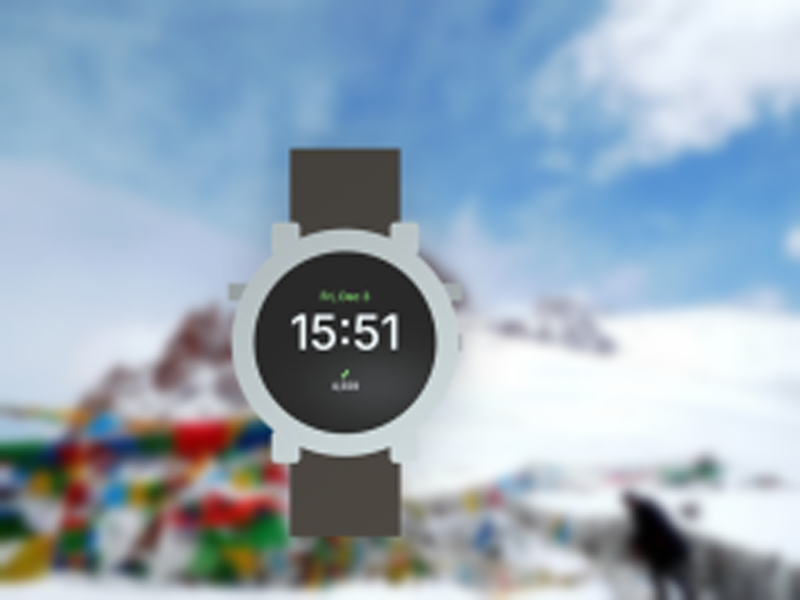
h=15 m=51
